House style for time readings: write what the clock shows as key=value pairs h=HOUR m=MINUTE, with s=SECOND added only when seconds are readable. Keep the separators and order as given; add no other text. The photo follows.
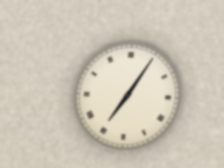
h=7 m=5
